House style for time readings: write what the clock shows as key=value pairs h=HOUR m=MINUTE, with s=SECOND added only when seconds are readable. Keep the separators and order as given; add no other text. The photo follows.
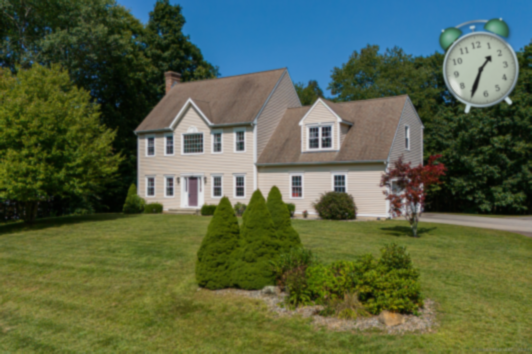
h=1 m=35
